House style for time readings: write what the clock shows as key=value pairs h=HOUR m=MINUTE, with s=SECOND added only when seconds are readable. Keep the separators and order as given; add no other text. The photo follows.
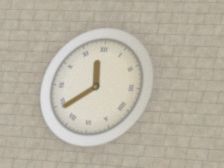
h=11 m=39
